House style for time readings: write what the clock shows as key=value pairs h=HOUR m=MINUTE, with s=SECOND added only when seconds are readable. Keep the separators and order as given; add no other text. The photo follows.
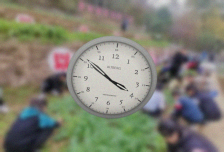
h=3 m=51
